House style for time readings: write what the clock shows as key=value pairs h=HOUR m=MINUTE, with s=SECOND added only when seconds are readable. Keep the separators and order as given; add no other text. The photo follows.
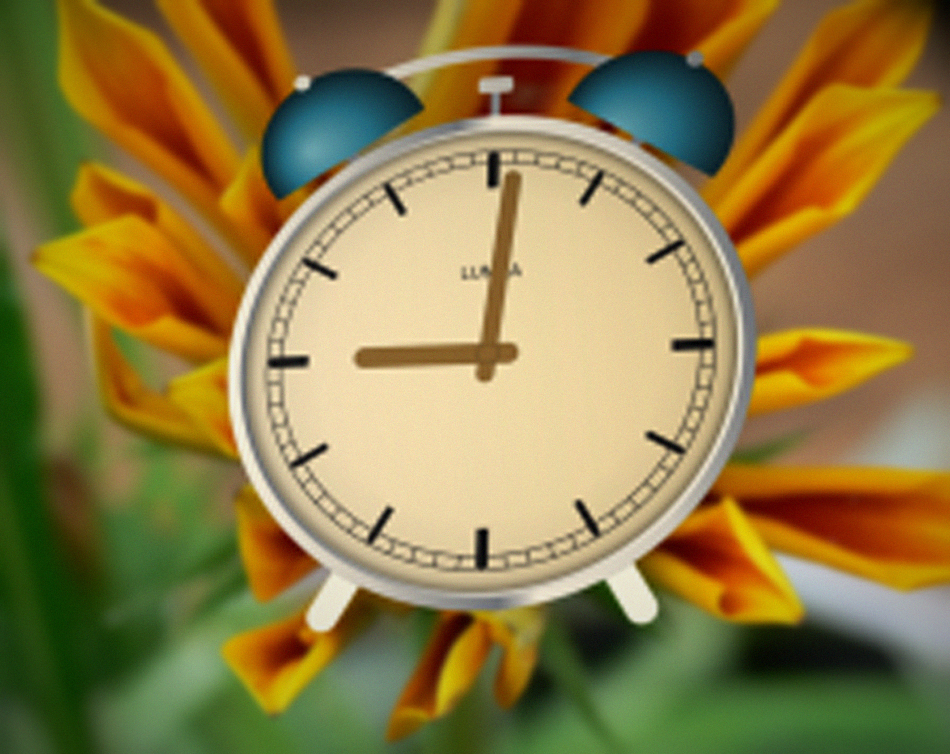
h=9 m=1
